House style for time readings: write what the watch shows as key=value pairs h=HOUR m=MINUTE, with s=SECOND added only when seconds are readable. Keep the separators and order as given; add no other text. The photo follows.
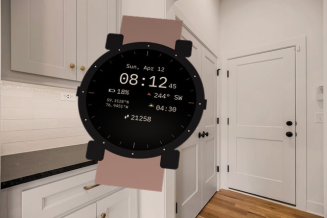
h=8 m=12
